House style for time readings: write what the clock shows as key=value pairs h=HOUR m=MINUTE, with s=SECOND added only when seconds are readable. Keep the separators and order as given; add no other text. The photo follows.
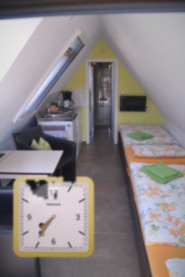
h=7 m=36
